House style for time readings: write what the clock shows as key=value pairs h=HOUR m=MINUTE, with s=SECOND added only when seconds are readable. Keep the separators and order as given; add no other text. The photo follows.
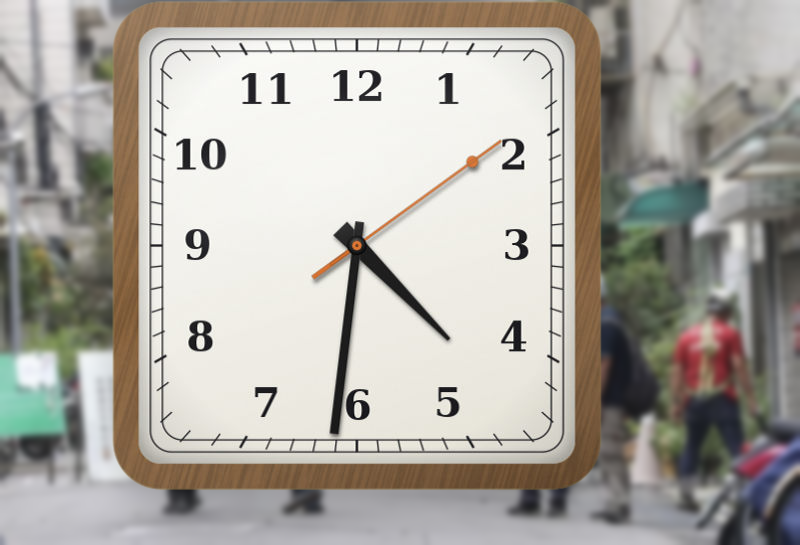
h=4 m=31 s=9
